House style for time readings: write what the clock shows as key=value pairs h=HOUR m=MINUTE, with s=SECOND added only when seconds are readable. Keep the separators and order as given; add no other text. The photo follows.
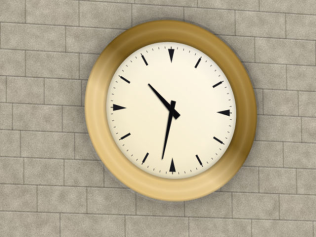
h=10 m=32
